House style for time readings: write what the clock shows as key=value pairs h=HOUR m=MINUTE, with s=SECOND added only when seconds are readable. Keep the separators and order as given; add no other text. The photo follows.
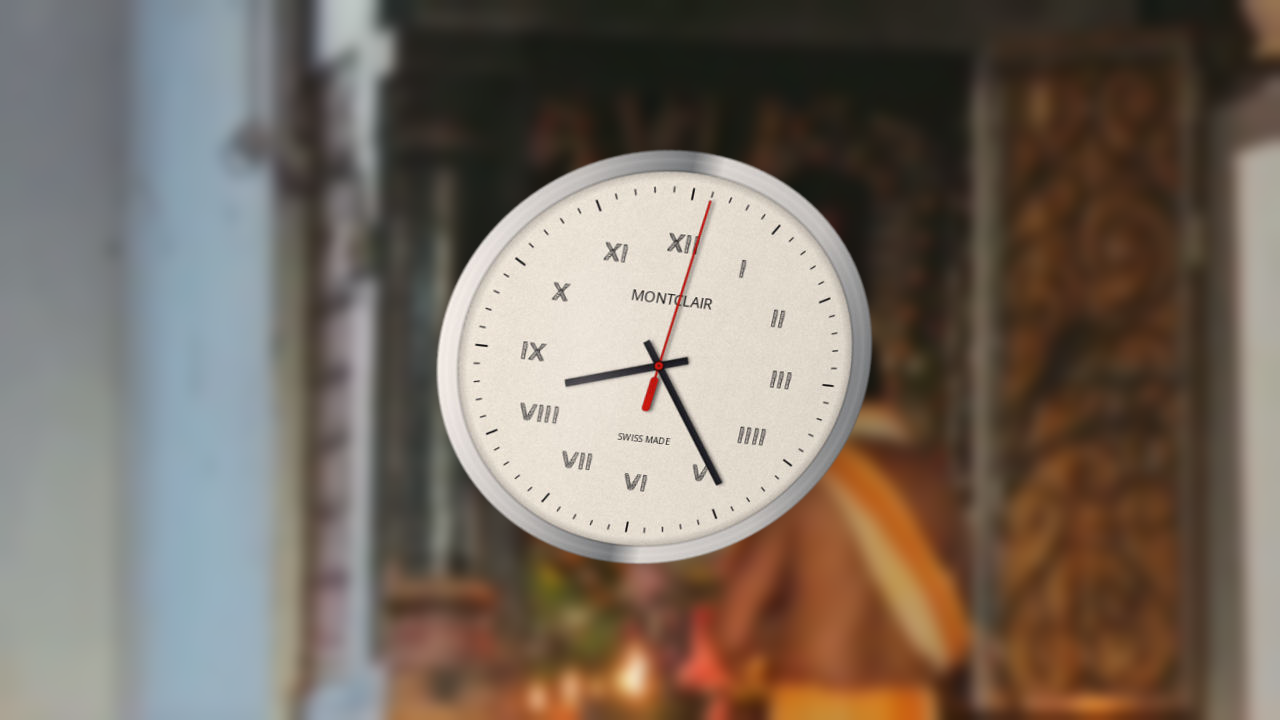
h=8 m=24 s=1
